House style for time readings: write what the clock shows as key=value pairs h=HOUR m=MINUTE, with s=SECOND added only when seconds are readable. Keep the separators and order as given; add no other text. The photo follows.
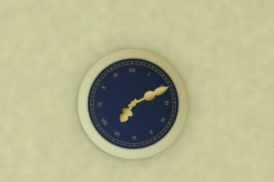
h=7 m=11
